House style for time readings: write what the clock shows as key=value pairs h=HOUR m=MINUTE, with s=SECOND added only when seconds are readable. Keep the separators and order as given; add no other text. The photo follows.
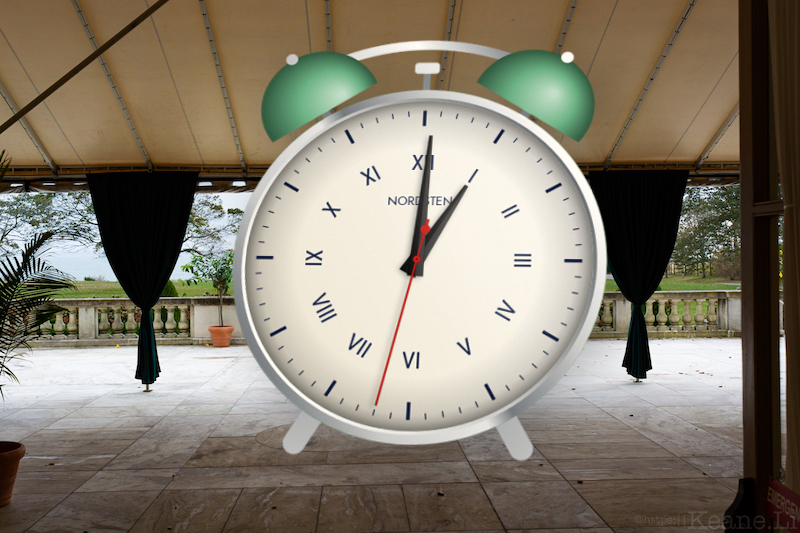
h=1 m=0 s=32
